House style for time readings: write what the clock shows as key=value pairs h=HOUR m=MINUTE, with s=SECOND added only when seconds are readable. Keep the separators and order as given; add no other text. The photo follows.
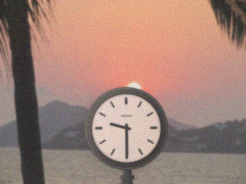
h=9 m=30
